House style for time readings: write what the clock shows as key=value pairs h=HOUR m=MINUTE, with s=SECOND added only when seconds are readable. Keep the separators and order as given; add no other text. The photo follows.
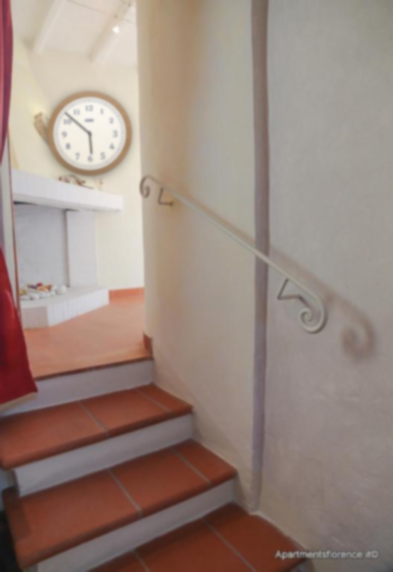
h=5 m=52
